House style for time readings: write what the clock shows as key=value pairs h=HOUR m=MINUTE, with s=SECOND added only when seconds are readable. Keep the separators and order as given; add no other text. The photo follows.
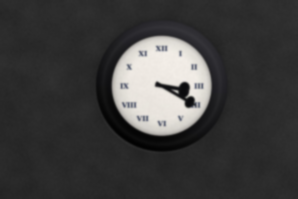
h=3 m=20
